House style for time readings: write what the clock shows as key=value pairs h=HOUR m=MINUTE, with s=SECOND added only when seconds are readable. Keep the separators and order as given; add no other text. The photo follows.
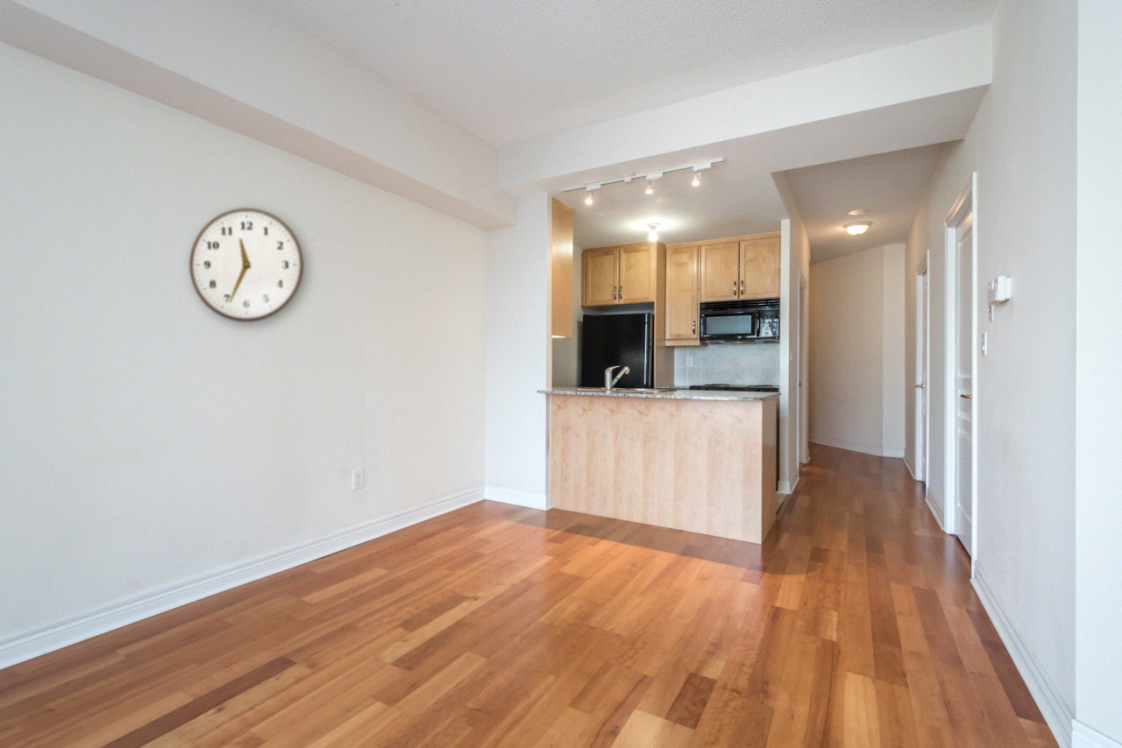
h=11 m=34
